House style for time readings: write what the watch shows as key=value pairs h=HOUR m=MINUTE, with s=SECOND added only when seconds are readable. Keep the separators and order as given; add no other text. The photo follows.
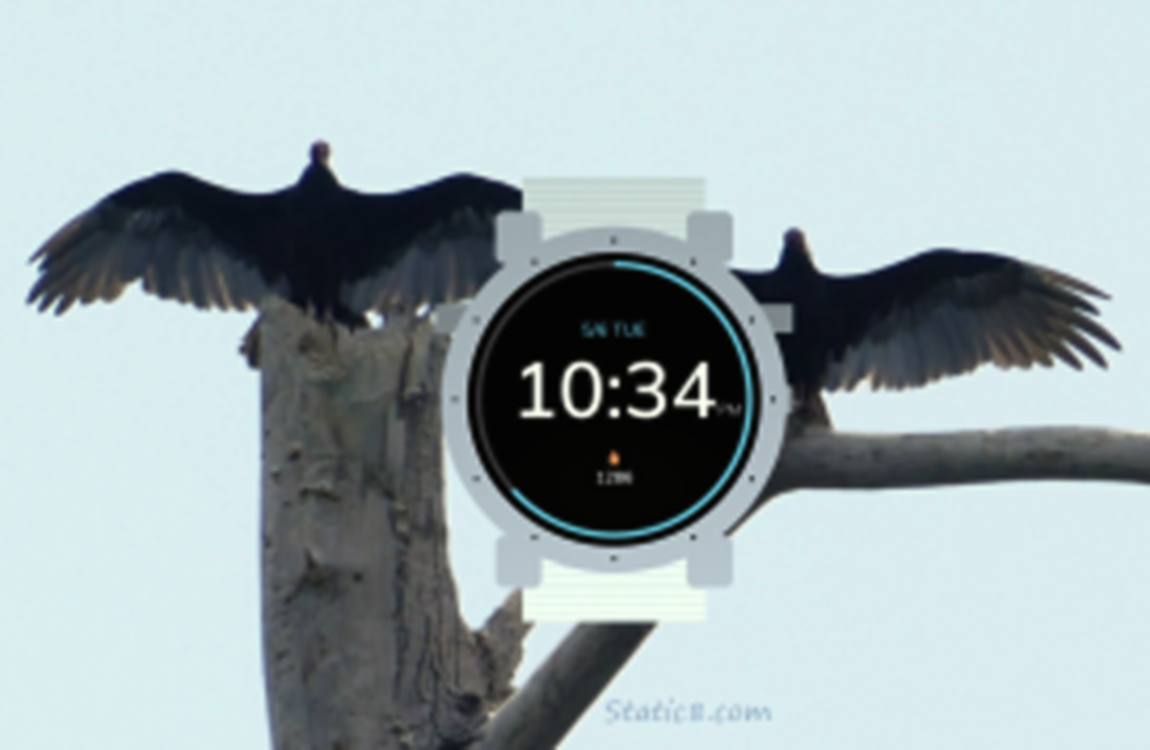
h=10 m=34
